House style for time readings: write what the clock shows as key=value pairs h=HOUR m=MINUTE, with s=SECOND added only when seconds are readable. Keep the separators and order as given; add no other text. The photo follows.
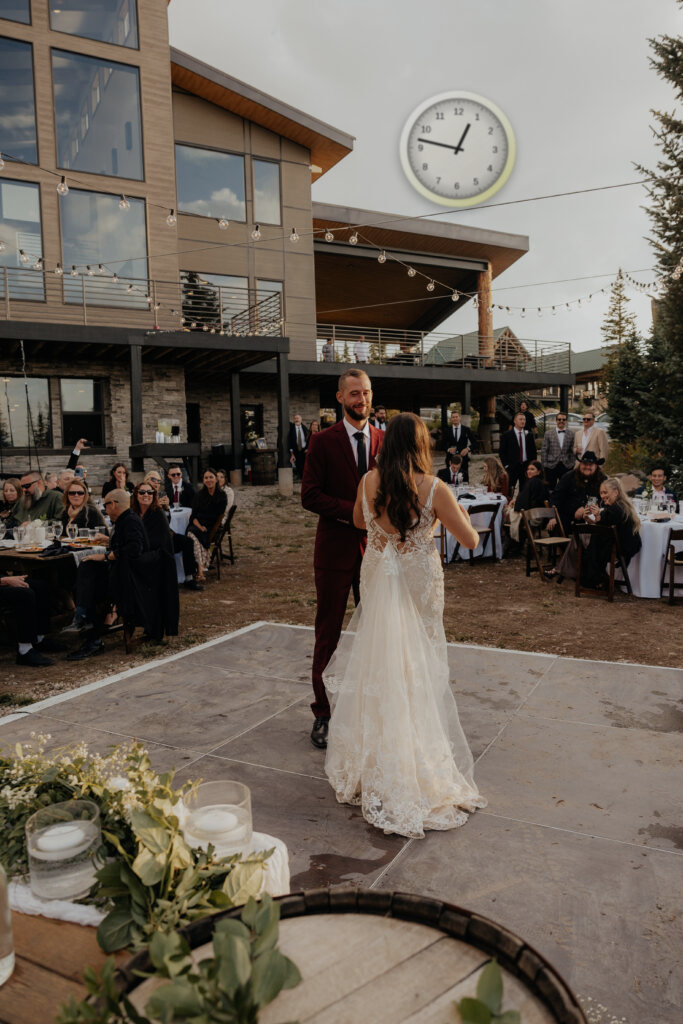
h=12 m=47
